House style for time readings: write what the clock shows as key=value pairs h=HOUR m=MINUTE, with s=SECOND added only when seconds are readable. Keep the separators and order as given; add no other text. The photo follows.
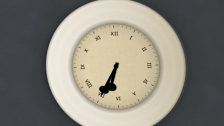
h=6 m=35
